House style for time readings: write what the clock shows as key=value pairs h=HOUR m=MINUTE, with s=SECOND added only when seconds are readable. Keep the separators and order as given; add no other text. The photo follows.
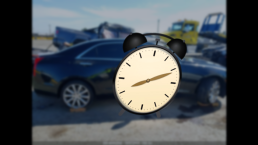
h=8 m=11
